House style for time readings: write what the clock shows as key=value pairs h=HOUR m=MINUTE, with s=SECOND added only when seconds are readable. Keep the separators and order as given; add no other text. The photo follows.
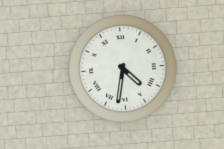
h=4 m=32
